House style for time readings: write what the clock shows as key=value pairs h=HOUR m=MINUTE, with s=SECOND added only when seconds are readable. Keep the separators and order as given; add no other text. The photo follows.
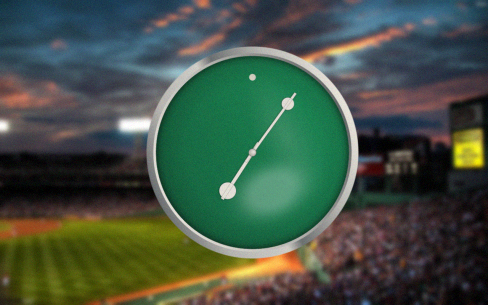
h=7 m=6
